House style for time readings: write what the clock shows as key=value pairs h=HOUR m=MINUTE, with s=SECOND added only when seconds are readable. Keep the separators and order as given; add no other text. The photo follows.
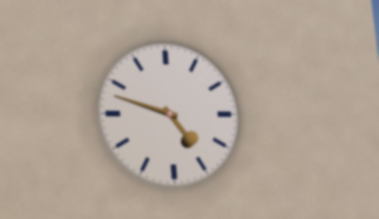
h=4 m=48
